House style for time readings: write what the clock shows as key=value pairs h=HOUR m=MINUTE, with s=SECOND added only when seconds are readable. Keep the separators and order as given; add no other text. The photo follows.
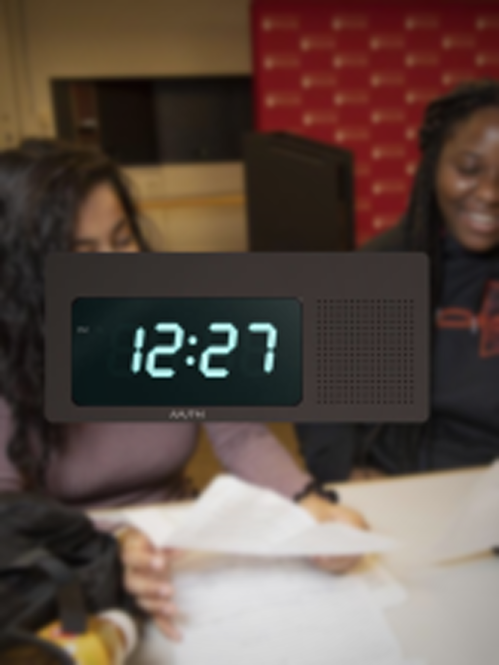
h=12 m=27
